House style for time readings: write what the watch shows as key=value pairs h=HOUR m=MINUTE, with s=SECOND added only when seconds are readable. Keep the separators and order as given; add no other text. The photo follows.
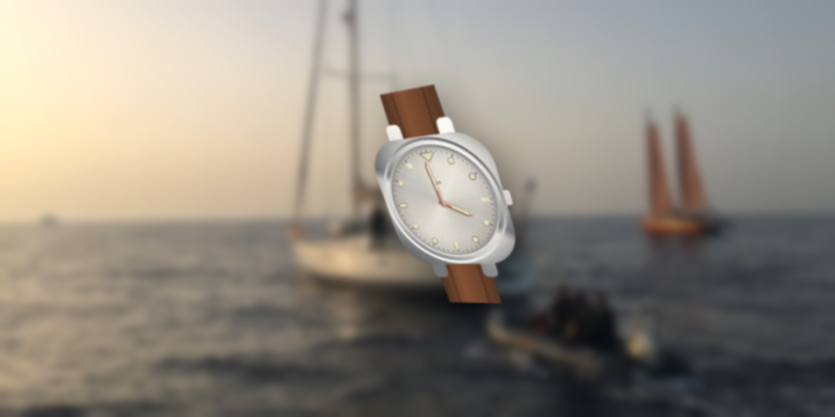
h=3 m=59
